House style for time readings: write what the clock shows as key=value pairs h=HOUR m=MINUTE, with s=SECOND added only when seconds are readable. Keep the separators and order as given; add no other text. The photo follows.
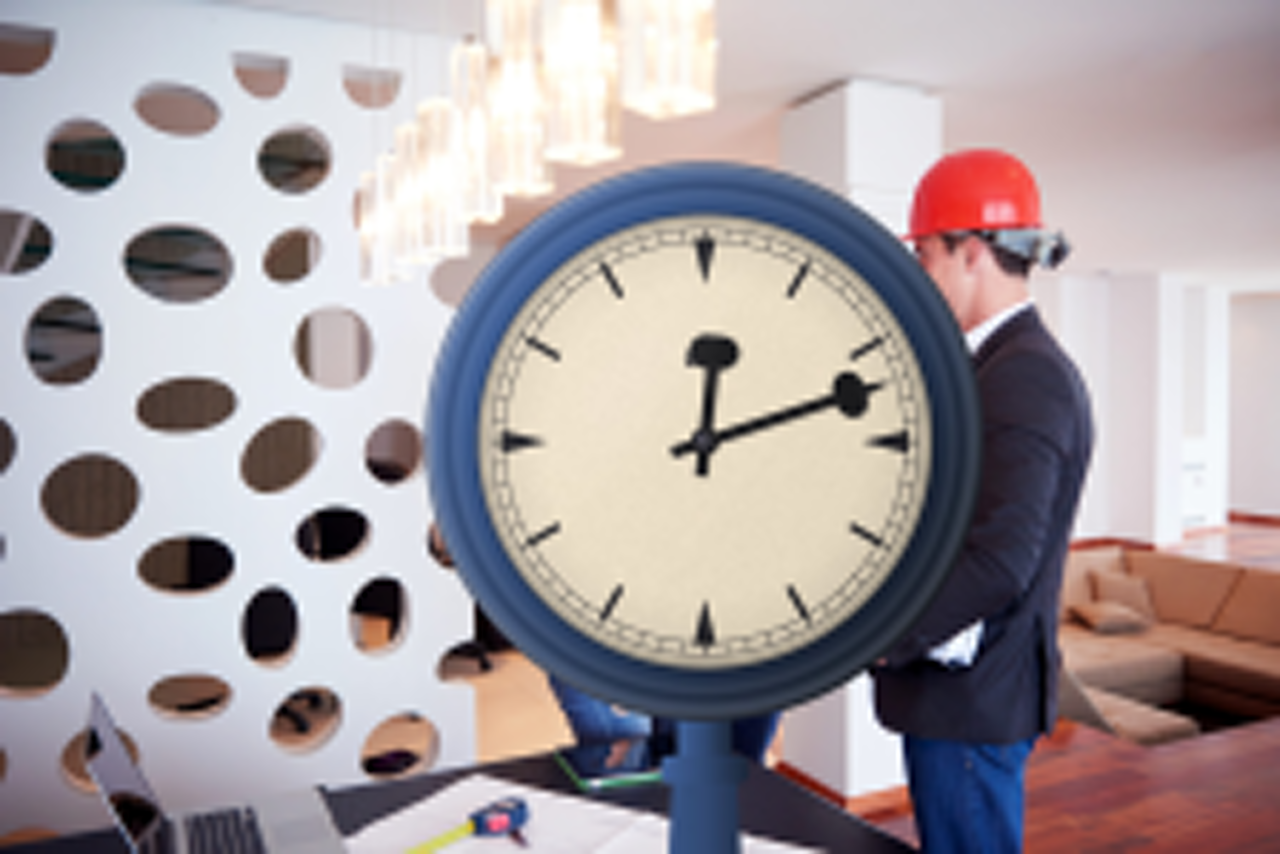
h=12 m=12
